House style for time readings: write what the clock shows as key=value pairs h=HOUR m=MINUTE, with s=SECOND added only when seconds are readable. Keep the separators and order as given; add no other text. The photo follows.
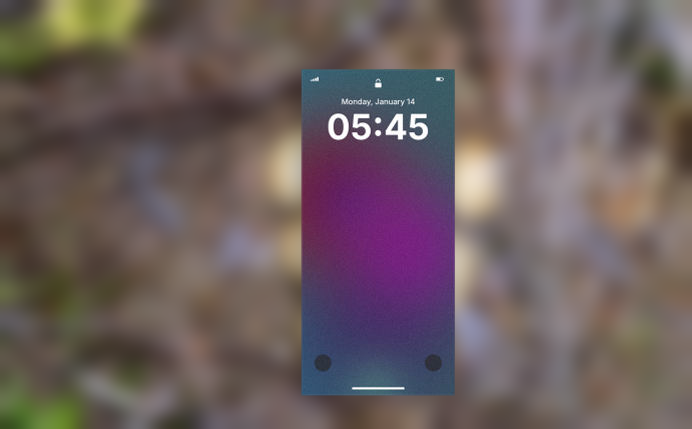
h=5 m=45
